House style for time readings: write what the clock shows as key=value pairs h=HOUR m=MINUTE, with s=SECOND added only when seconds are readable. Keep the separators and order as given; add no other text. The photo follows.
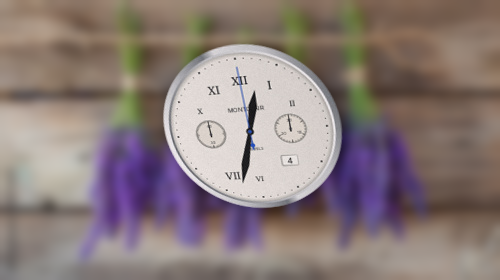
h=12 m=33
